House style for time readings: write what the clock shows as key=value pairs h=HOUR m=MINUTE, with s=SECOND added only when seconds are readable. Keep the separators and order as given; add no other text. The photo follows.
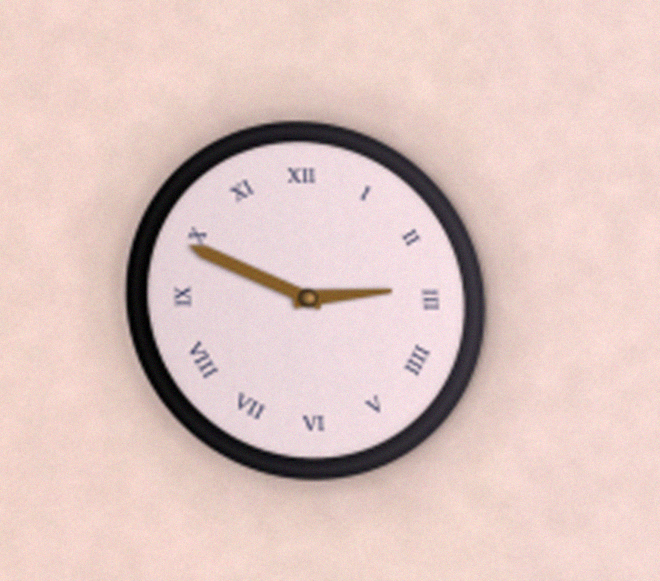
h=2 m=49
